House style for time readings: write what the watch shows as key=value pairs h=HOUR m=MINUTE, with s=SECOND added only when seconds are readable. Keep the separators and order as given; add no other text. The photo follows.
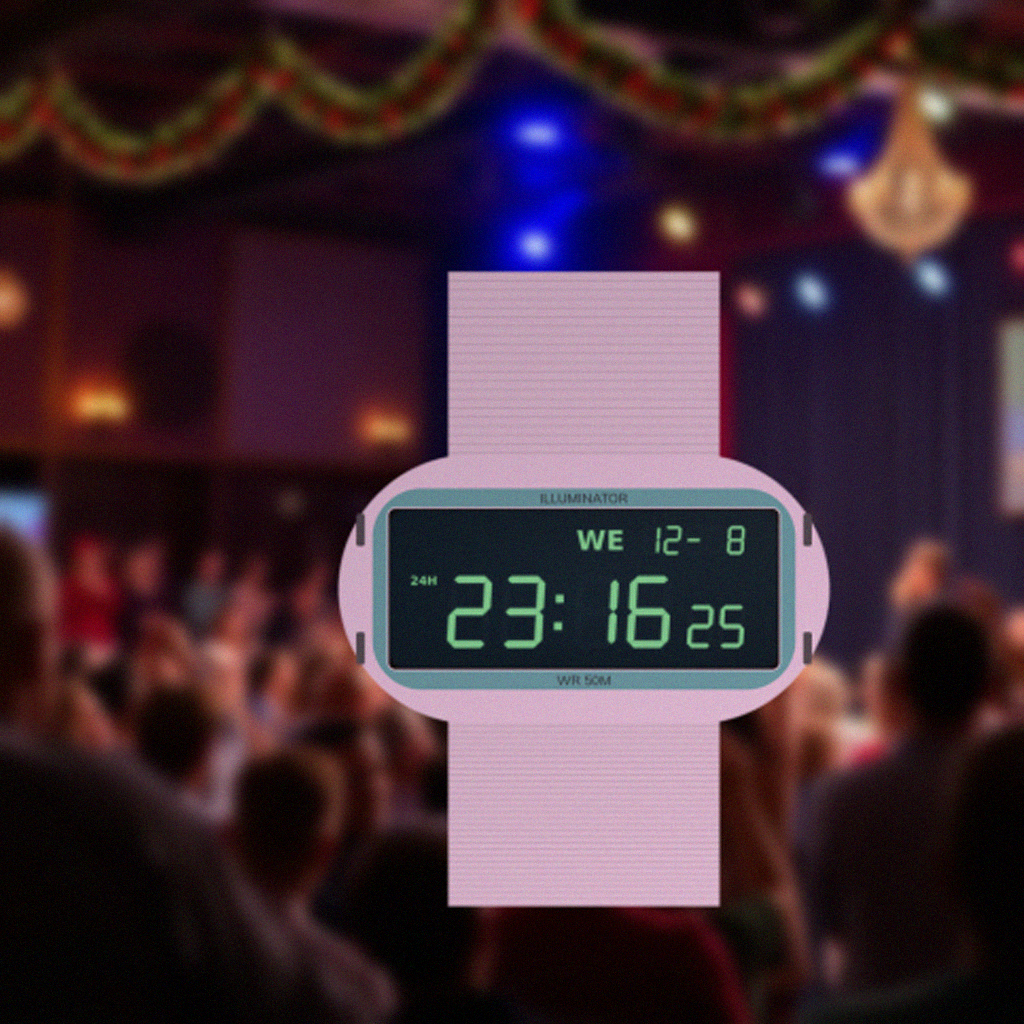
h=23 m=16 s=25
